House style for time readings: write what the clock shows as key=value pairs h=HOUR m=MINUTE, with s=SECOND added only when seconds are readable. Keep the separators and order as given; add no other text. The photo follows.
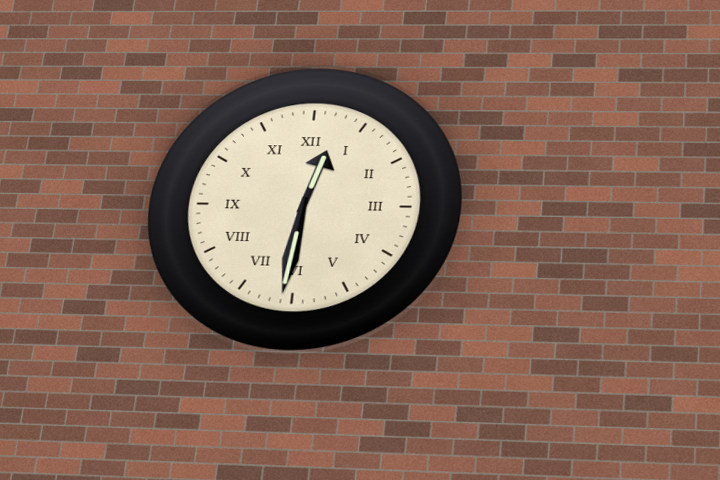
h=12 m=31
